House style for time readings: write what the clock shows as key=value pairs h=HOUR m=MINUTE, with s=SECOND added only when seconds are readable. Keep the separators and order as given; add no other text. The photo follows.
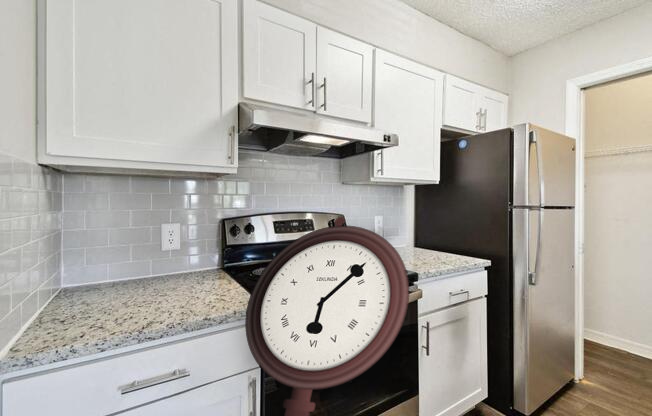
h=6 m=7
